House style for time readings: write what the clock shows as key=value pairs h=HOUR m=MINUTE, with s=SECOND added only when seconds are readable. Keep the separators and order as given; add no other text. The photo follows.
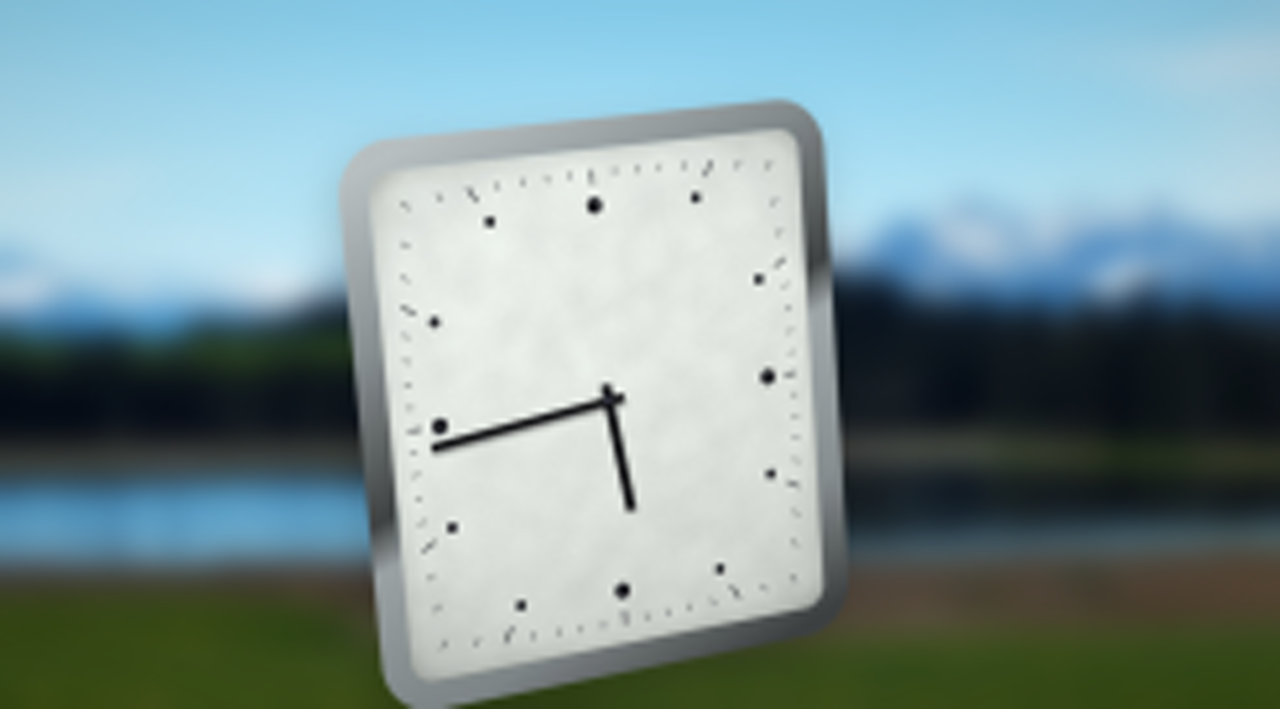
h=5 m=44
